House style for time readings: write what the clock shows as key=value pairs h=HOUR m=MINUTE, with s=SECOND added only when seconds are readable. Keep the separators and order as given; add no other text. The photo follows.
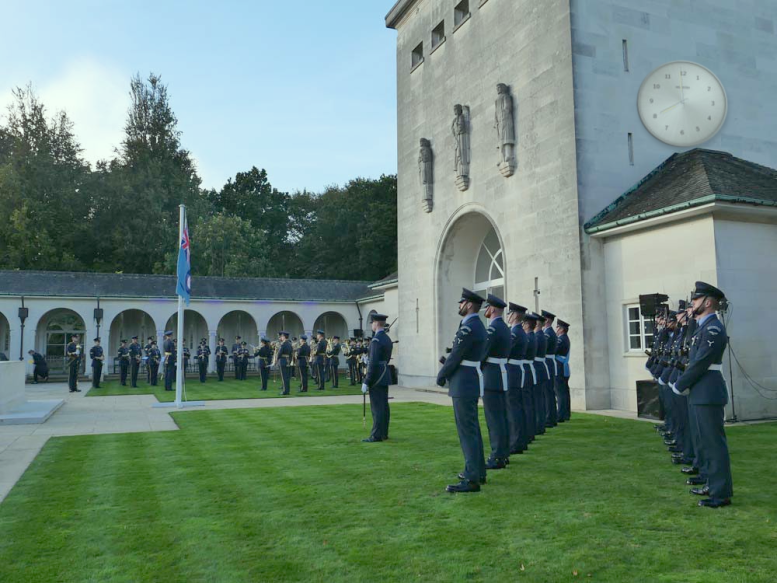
h=7 m=59
